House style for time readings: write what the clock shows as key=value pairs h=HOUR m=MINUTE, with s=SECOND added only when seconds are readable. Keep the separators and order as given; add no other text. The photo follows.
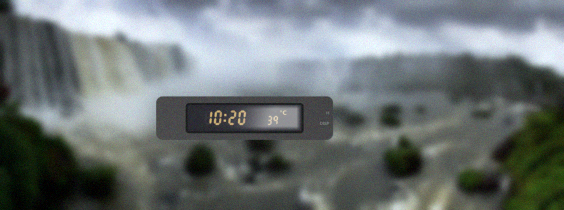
h=10 m=20
